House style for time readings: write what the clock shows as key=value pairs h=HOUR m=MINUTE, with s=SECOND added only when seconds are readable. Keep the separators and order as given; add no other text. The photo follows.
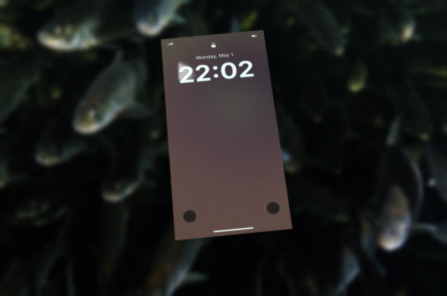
h=22 m=2
